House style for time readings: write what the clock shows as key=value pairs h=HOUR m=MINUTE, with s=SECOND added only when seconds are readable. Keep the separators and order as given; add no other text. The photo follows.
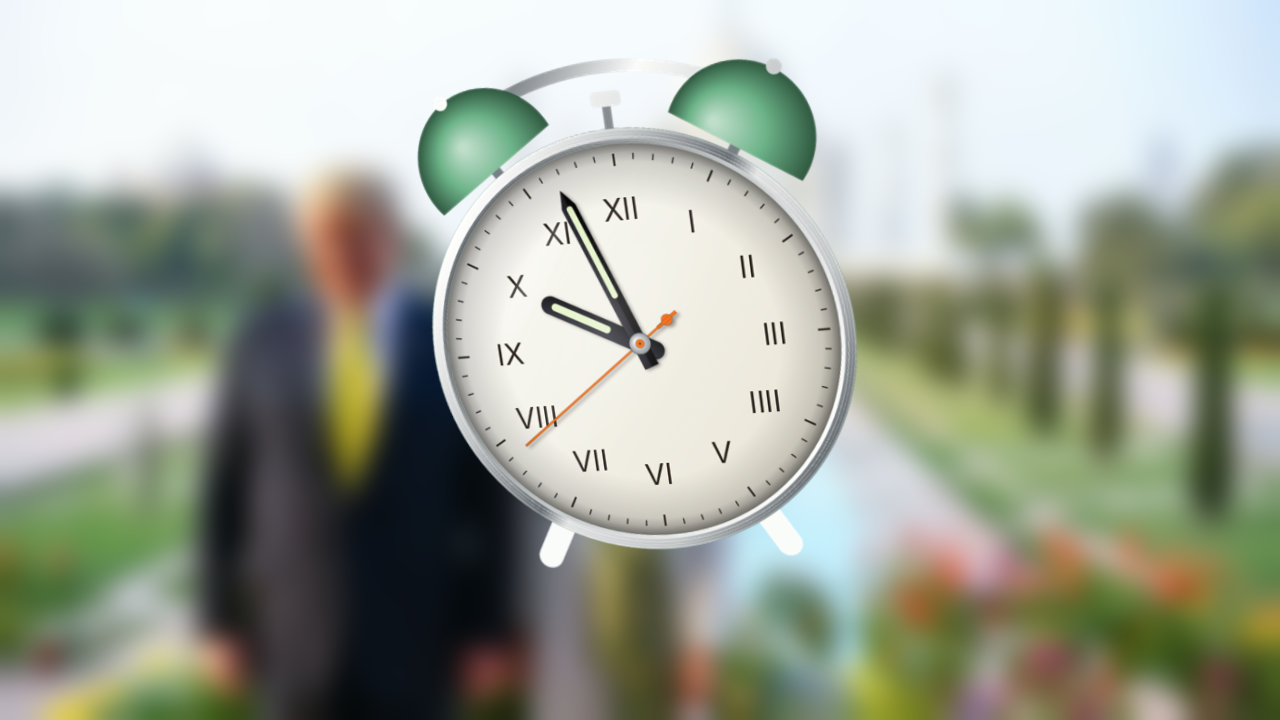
h=9 m=56 s=39
